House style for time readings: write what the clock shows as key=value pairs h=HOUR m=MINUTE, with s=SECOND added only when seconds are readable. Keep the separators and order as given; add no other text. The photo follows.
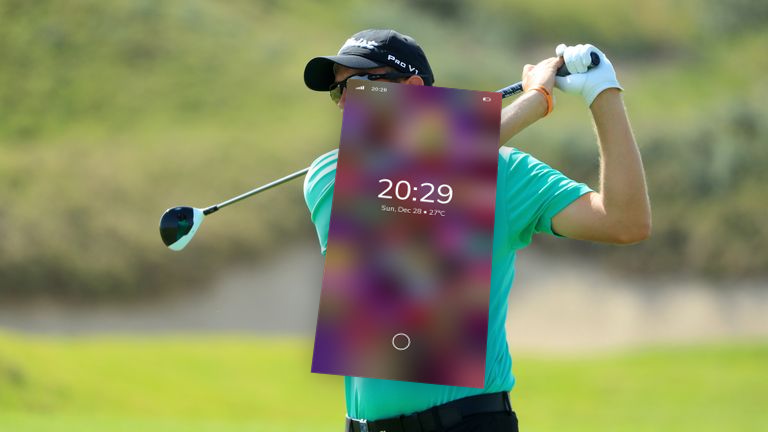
h=20 m=29
